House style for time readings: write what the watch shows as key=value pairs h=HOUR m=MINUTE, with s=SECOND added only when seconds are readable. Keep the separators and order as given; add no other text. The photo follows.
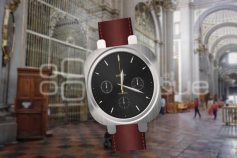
h=12 m=19
